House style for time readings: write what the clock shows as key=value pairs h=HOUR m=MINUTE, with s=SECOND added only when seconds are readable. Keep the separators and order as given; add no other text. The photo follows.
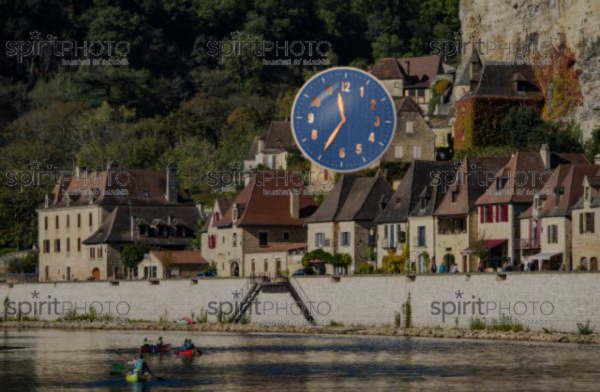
h=11 m=35
